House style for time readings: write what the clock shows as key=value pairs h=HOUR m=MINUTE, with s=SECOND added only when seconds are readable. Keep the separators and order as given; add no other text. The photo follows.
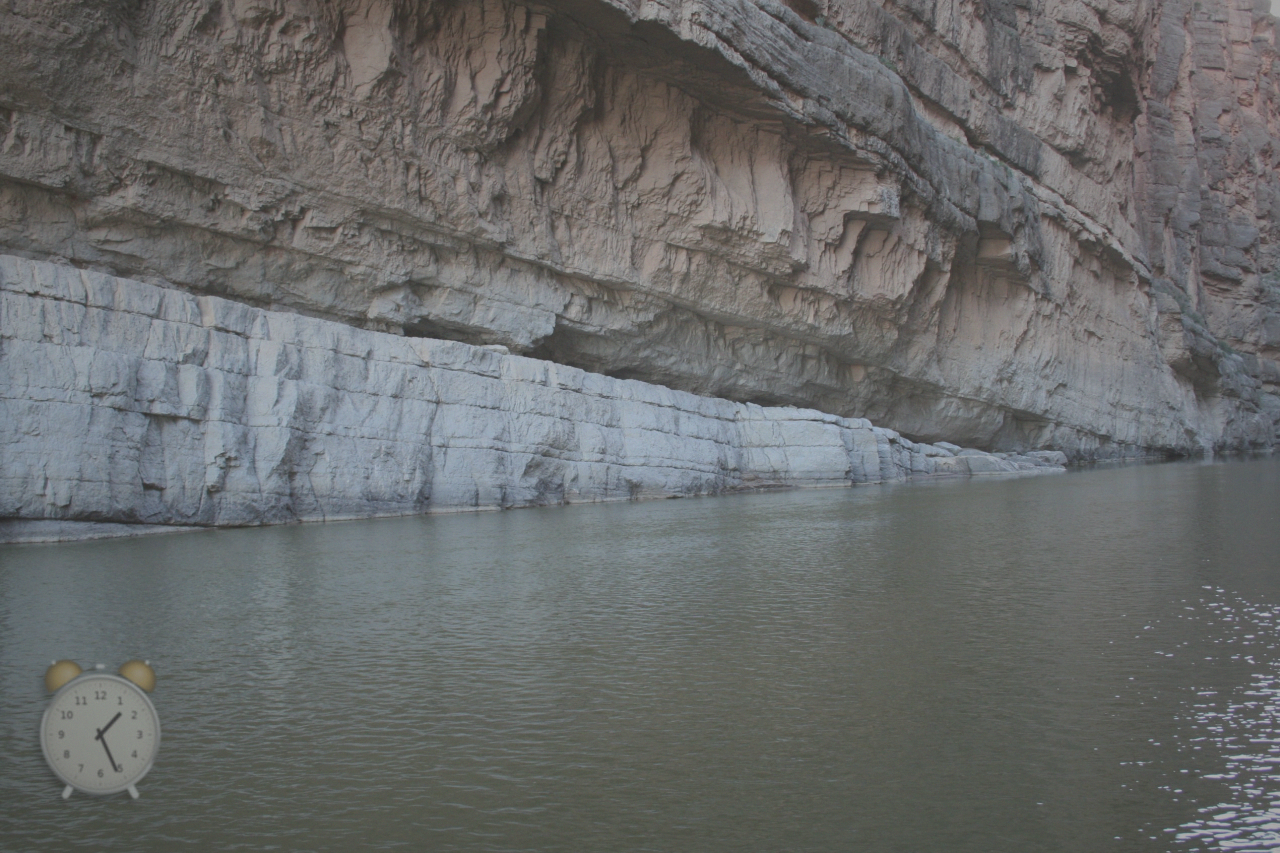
h=1 m=26
